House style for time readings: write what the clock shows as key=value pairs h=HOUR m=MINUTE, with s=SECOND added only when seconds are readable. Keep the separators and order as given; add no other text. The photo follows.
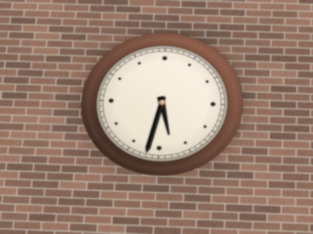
h=5 m=32
